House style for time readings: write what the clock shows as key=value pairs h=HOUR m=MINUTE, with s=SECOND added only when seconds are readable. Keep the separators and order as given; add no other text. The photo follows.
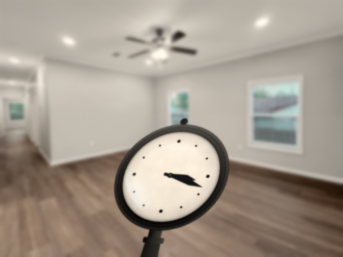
h=3 m=18
